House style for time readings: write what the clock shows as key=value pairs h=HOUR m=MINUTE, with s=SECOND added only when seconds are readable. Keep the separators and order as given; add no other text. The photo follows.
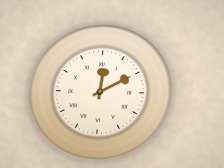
h=12 m=10
